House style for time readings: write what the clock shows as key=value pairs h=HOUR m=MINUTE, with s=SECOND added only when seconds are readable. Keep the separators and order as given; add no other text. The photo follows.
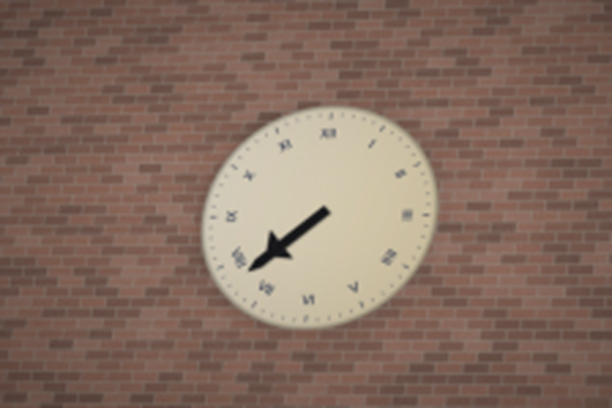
h=7 m=38
